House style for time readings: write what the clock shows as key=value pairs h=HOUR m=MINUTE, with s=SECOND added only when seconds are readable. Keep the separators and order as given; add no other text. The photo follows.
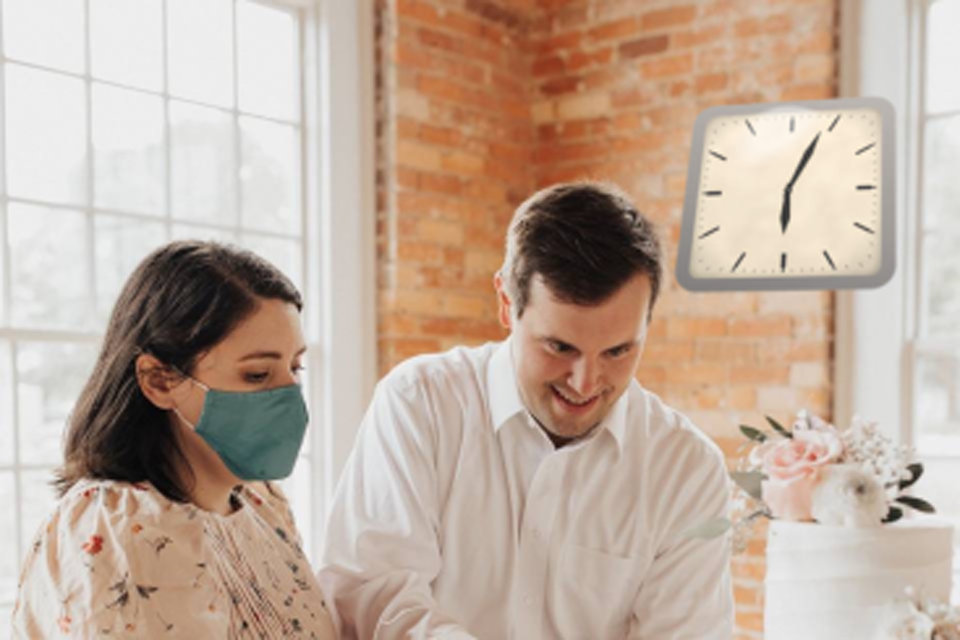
h=6 m=4
